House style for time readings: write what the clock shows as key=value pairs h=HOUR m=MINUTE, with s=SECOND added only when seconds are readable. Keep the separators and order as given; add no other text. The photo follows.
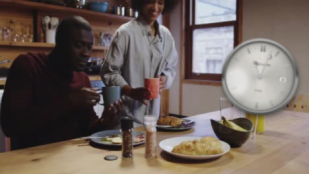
h=11 m=3
